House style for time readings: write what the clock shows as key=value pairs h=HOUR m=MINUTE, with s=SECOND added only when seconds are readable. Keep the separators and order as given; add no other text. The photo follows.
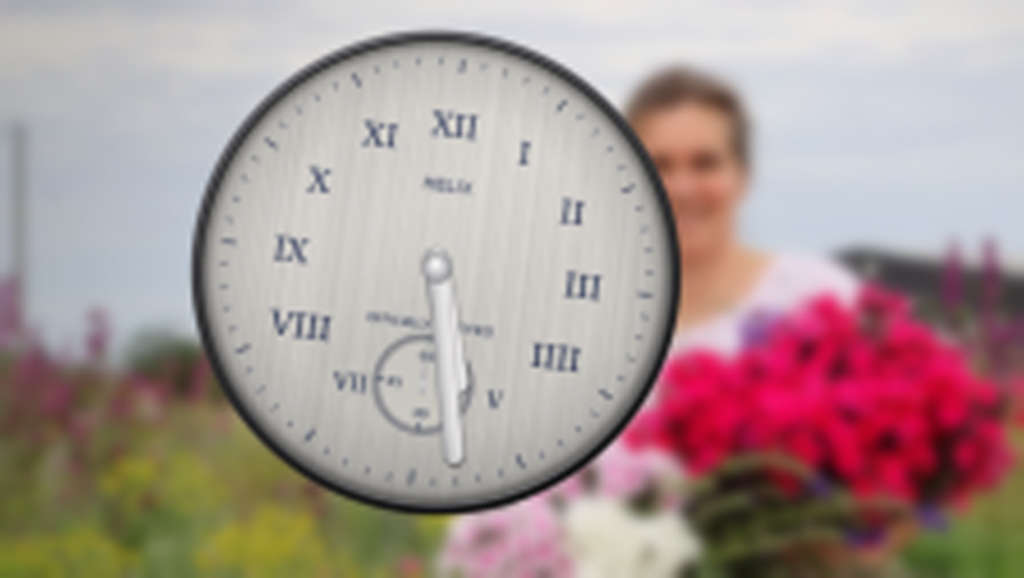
h=5 m=28
